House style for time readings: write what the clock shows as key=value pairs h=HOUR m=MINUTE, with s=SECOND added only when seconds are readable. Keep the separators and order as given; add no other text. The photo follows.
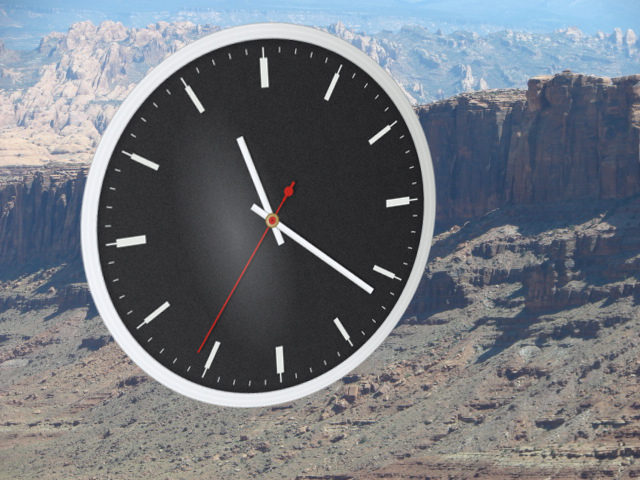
h=11 m=21 s=36
